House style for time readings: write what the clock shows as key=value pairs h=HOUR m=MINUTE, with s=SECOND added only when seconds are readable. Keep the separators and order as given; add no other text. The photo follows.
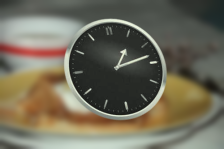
h=1 m=13
